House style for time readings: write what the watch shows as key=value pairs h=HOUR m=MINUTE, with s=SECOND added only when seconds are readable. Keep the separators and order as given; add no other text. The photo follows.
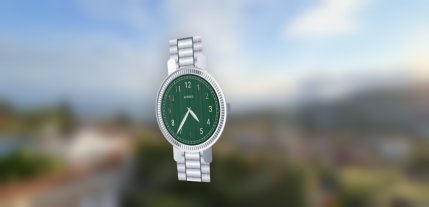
h=4 m=36
